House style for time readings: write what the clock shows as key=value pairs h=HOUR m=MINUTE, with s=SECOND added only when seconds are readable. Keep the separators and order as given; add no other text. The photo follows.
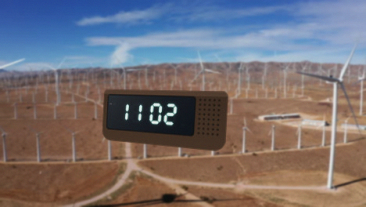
h=11 m=2
